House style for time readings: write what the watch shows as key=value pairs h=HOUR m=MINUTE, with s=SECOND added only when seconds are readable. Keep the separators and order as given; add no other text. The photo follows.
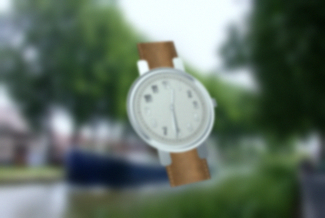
h=12 m=31
